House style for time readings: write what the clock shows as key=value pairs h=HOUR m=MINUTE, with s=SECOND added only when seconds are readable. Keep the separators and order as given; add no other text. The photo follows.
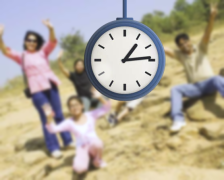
h=1 m=14
